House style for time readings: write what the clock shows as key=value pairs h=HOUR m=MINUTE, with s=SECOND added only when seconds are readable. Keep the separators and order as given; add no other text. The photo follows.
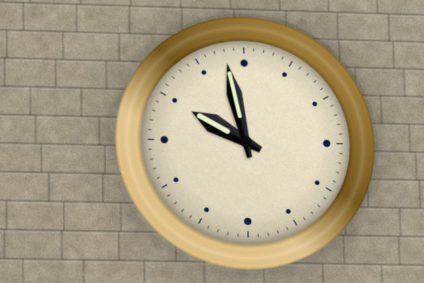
h=9 m=58
